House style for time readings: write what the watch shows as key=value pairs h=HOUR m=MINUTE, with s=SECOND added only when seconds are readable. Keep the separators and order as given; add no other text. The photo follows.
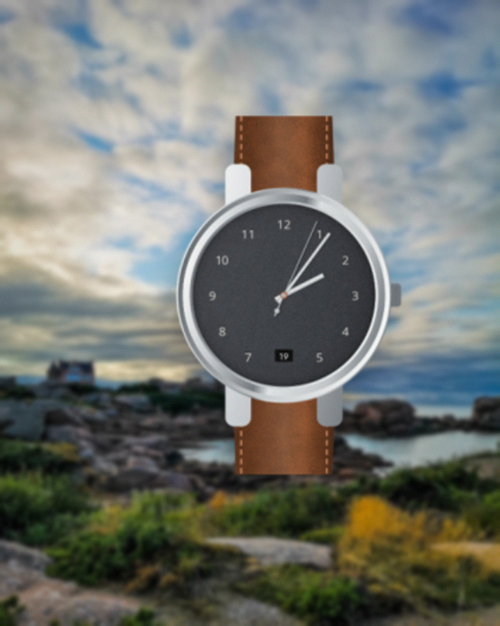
h=2 m=6 s=4
